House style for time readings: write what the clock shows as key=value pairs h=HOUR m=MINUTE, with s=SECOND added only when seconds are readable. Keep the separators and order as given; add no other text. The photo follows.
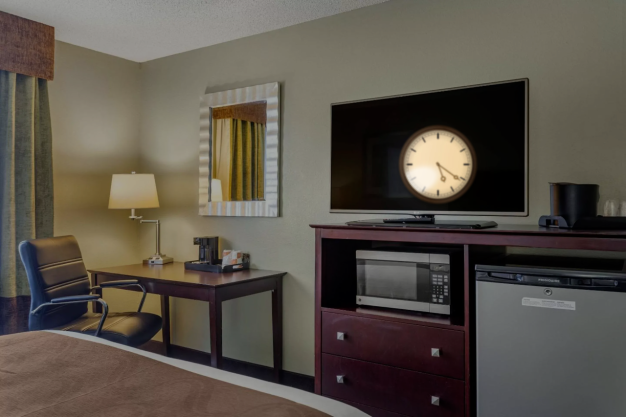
h=5 m=21
